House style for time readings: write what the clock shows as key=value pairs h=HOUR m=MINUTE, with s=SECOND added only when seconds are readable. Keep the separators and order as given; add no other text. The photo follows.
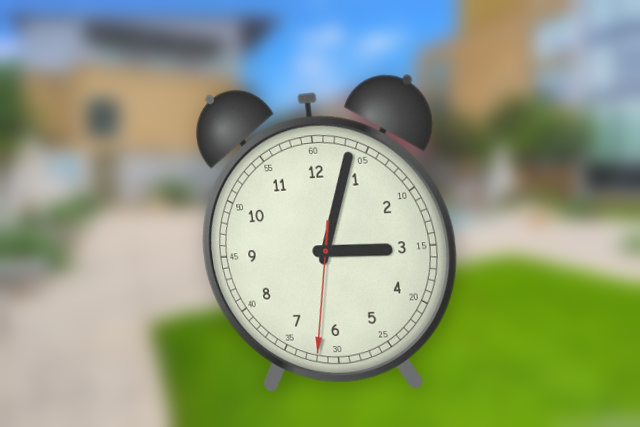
h=3 m=3 s=32
